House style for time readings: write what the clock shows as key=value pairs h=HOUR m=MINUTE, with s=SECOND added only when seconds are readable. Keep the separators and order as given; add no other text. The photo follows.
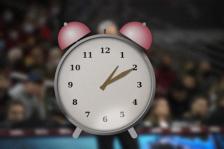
h=1 m=10
